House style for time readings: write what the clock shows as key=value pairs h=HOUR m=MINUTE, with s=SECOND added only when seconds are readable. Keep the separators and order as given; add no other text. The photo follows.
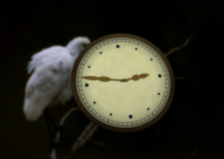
h=2 m=47
